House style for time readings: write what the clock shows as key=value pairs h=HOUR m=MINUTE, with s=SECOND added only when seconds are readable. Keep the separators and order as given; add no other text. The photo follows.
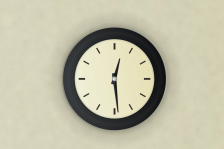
h=12 m=29
